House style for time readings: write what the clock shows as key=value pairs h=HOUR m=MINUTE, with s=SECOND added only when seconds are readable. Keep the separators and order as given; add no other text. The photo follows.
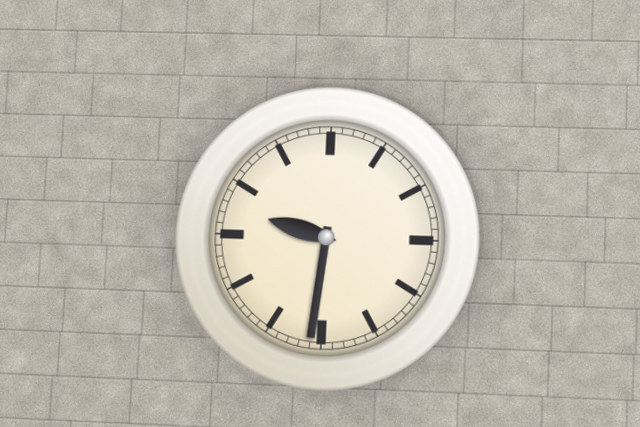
h=9 m=31
